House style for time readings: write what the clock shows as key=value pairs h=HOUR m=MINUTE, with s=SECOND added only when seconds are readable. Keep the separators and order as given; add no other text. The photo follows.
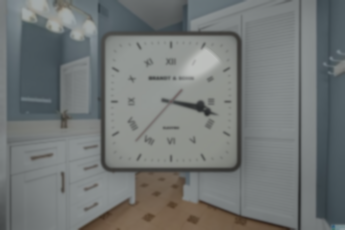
h=3 m=17 s=37
